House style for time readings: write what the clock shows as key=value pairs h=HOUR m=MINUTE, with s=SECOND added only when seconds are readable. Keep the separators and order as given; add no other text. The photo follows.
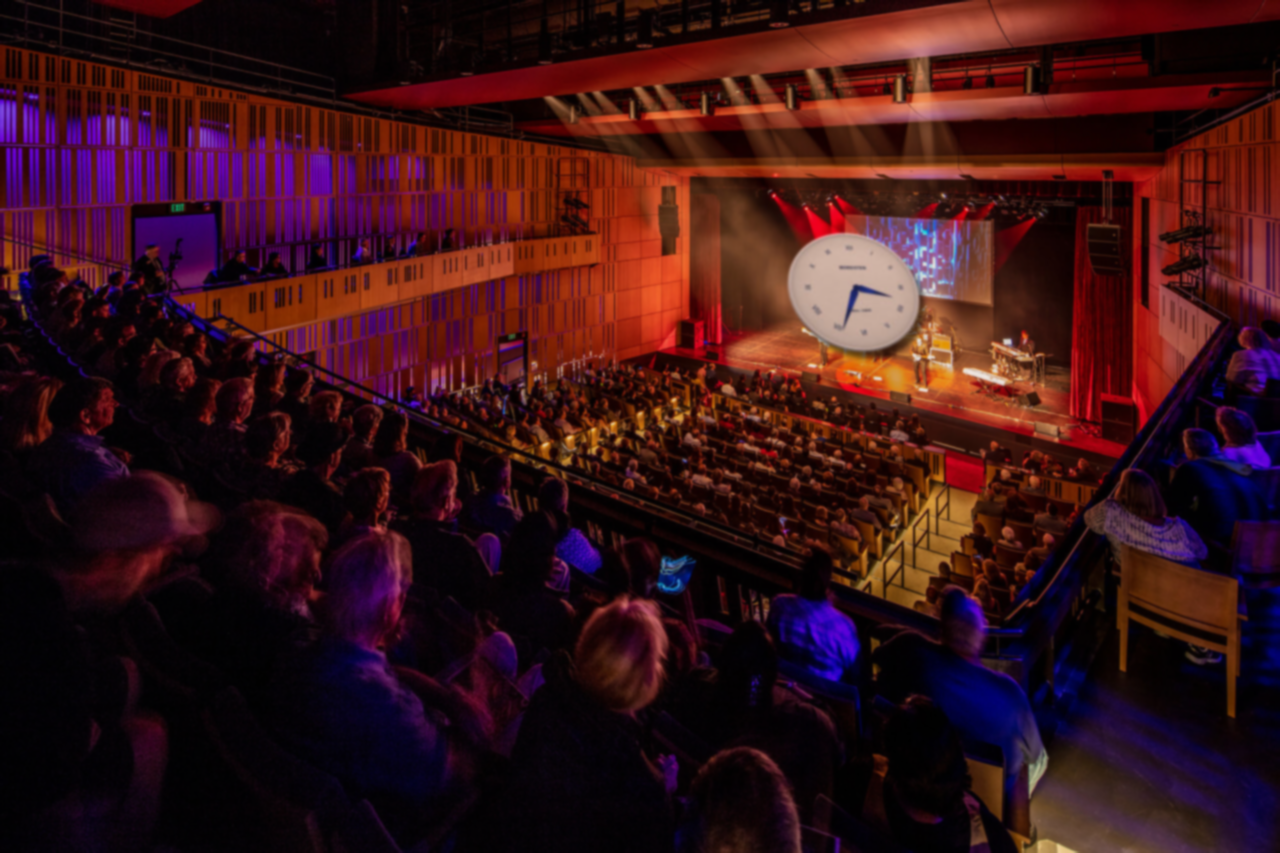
h=3 m=34
